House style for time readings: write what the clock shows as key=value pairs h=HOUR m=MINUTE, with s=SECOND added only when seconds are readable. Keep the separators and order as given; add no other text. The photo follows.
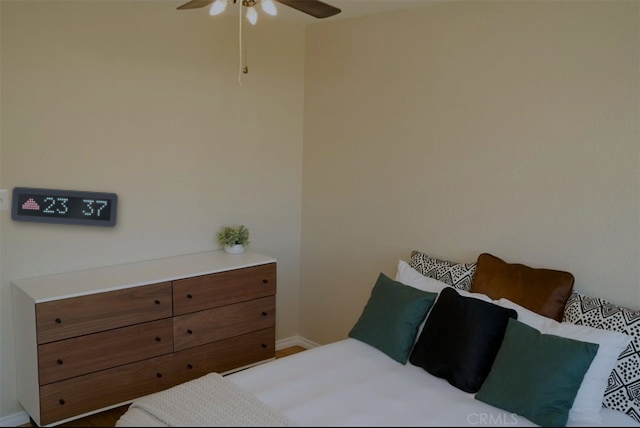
h=23 m=37
